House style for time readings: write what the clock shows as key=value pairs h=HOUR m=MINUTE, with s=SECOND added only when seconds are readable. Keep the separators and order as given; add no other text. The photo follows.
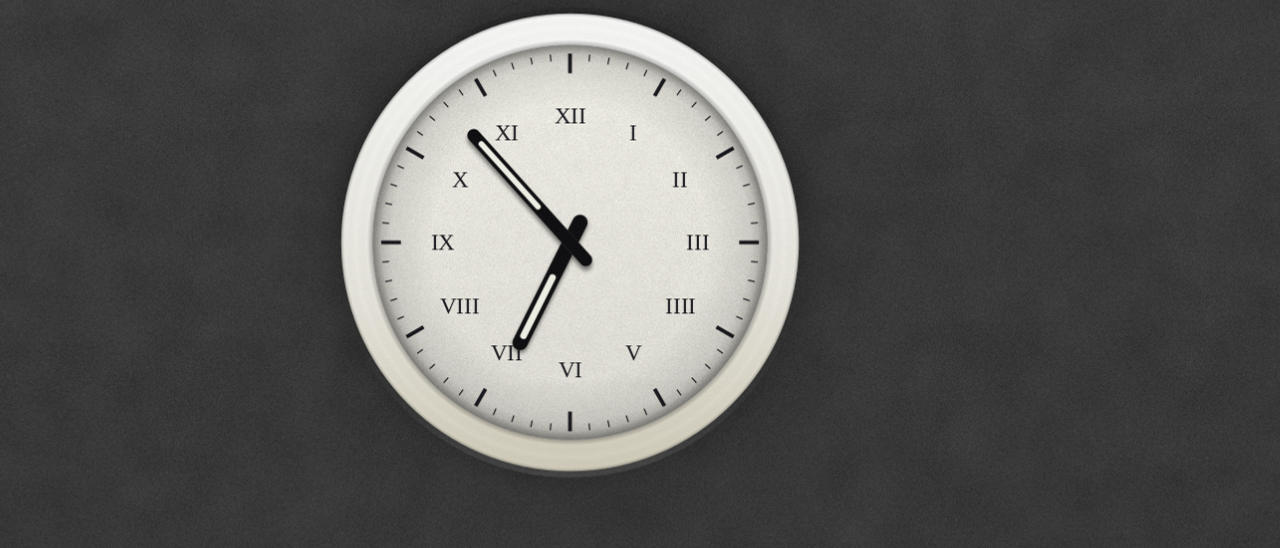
h=6 m=53
